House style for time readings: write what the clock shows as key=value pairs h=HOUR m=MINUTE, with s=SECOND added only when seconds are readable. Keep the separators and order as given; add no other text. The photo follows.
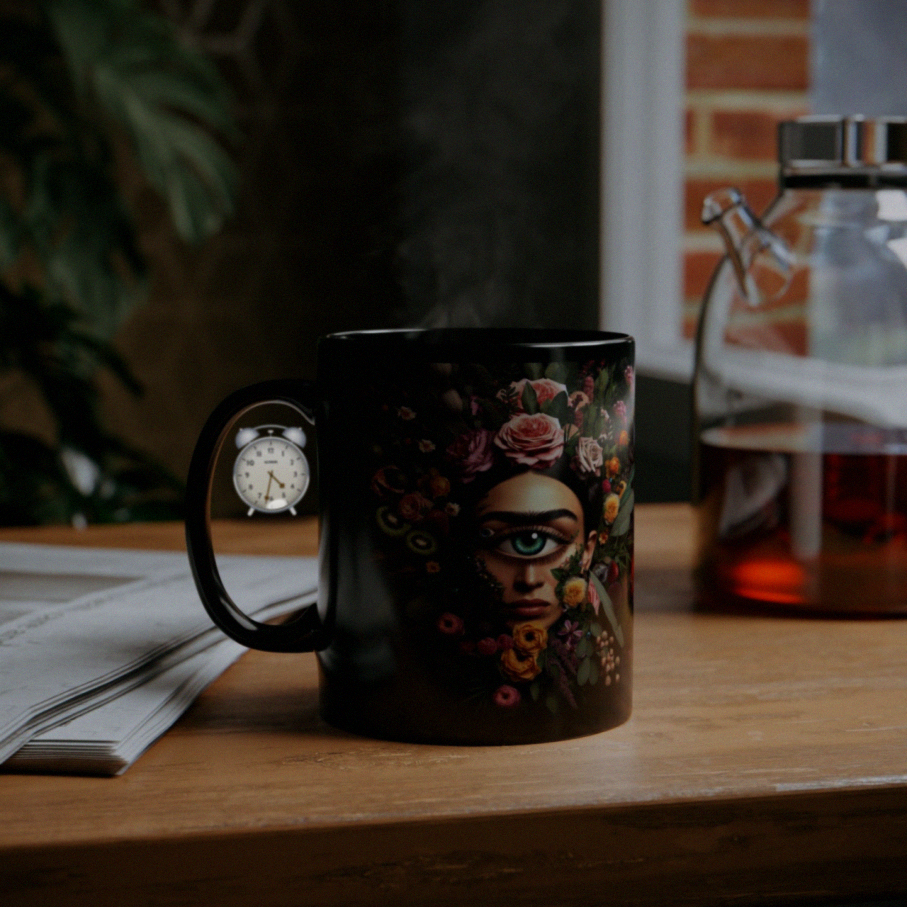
h=4 m=32
